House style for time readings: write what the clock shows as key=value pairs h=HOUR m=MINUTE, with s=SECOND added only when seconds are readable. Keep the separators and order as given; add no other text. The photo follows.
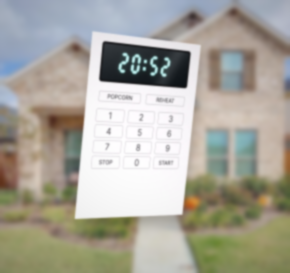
h=20 m=52
